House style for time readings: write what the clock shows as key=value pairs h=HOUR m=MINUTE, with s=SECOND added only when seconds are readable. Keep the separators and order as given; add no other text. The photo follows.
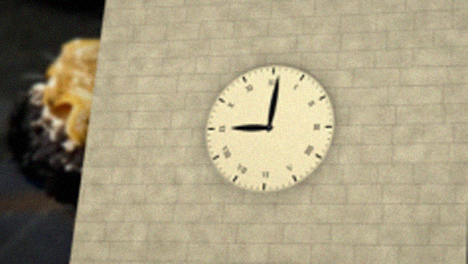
h=9 m=1
